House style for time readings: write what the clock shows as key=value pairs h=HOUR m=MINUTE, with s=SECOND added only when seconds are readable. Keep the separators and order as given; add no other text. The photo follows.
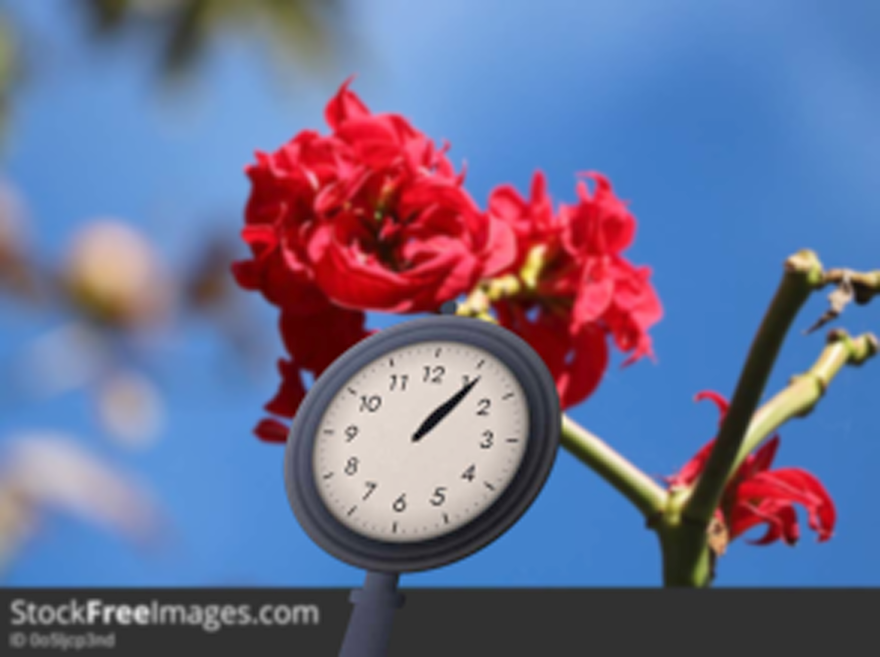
h=1 m=6
